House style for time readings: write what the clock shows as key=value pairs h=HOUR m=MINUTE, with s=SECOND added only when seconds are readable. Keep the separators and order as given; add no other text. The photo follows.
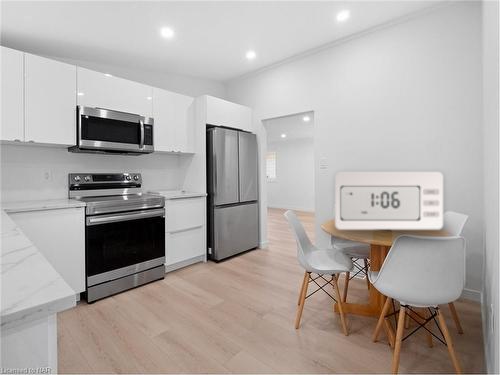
h=1 m=6
